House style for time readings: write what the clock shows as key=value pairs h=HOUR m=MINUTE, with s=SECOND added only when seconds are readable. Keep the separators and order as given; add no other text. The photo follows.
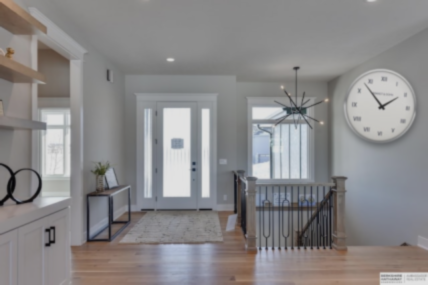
h=1 m=53
